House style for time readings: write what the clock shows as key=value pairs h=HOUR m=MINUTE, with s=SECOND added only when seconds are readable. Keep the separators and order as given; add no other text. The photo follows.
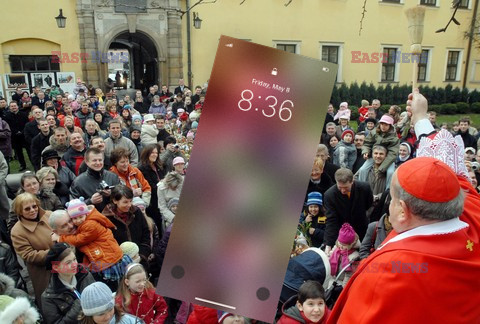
h=8 m=36
